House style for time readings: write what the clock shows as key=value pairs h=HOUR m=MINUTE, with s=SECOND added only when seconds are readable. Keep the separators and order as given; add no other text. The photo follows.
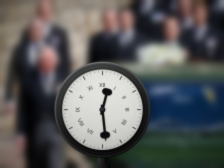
h=12 m=29
